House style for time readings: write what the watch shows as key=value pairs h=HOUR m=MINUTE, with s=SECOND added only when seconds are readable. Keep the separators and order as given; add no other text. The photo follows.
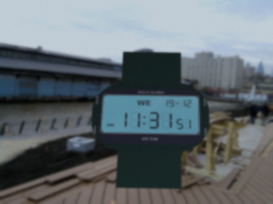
h=11 m=31 s=51
